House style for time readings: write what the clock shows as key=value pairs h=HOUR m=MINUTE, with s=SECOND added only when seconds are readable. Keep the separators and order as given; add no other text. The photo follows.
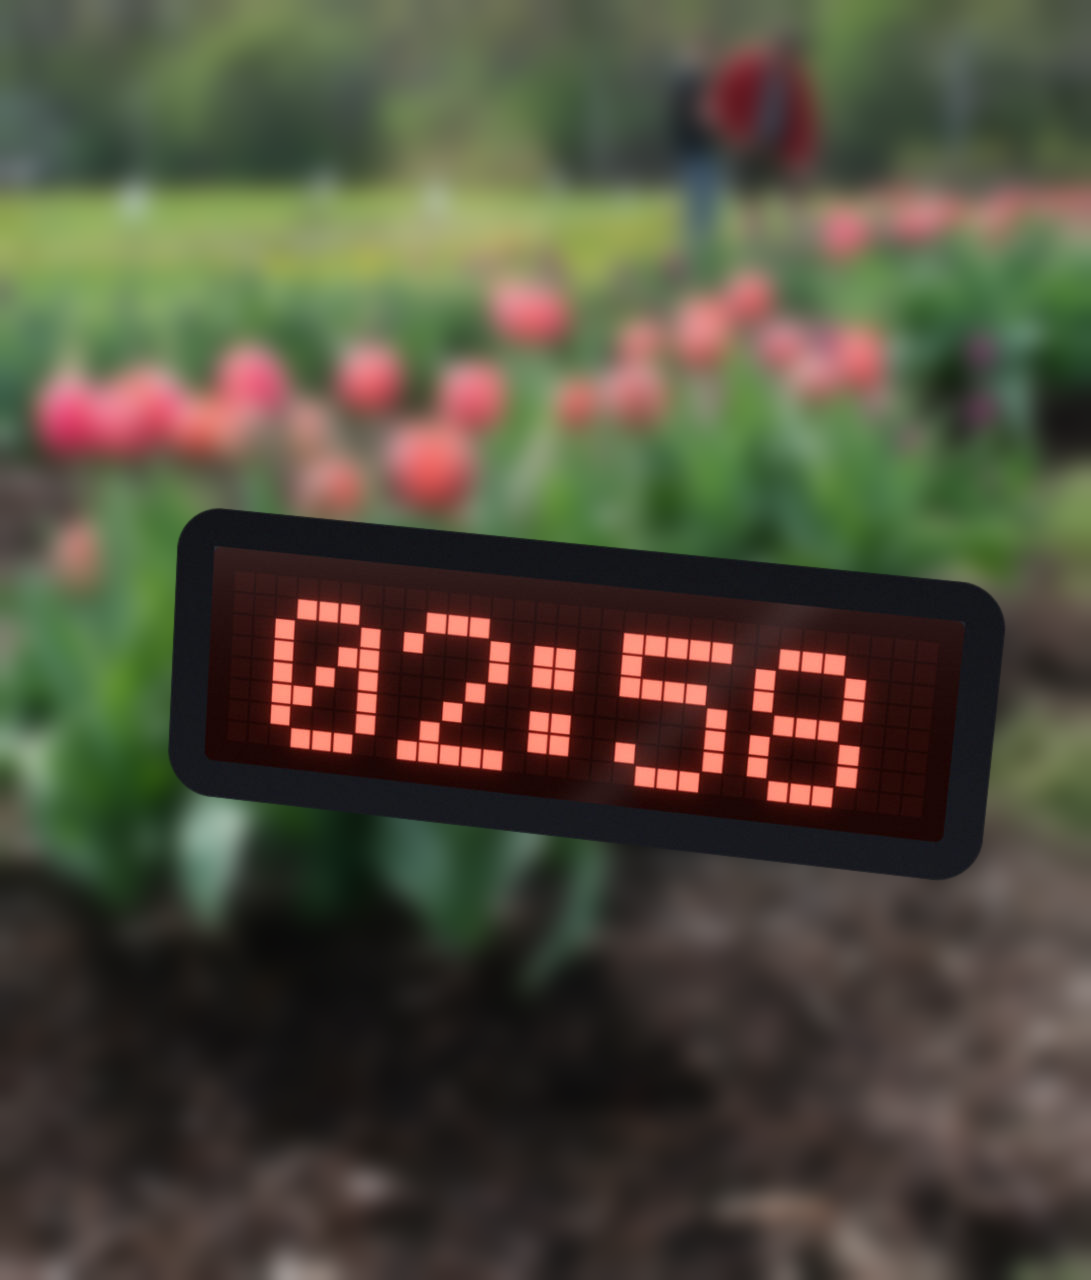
h=2 m=58
